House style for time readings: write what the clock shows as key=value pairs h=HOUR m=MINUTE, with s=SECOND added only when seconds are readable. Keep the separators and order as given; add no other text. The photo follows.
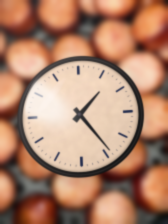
h=1 m=24
